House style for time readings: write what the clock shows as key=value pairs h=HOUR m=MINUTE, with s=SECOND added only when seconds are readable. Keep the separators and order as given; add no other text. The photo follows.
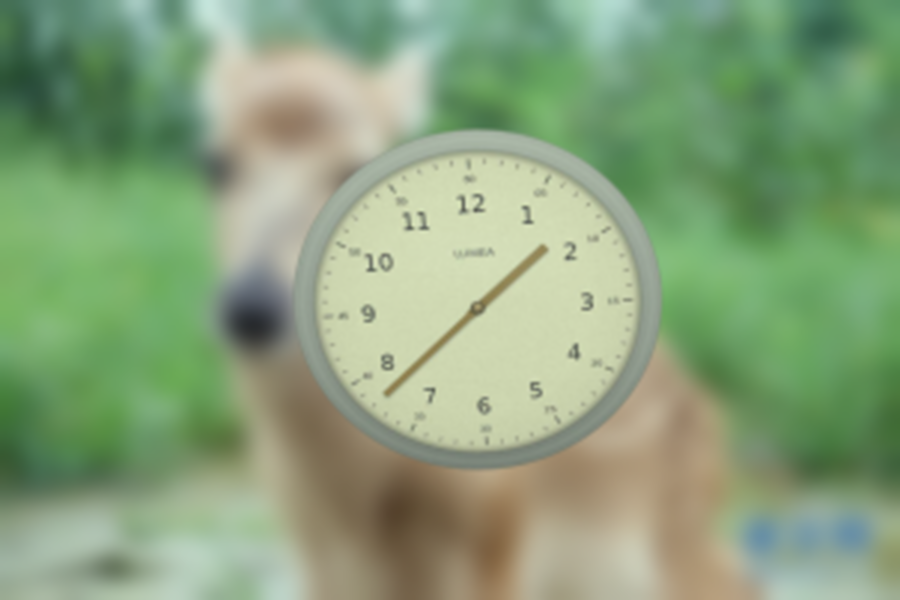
h=1 m=38
